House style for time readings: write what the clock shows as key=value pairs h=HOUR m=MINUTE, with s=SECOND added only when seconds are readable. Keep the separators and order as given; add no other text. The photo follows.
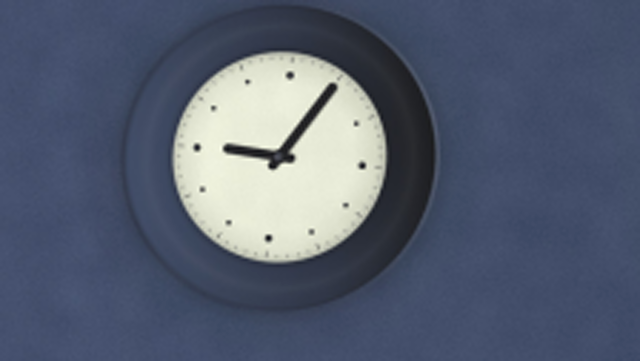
h=9 m=5
